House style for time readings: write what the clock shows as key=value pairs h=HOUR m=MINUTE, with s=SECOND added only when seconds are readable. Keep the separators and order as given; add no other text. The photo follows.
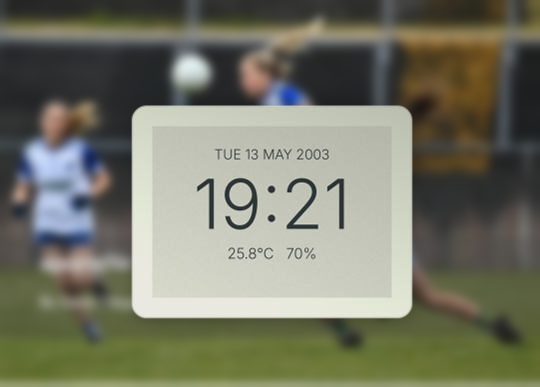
h=19 m=21
